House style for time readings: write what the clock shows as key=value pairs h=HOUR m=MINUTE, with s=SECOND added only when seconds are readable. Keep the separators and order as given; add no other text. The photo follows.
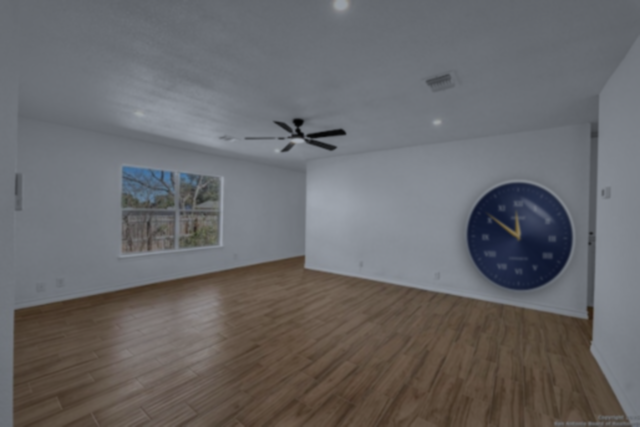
h=11 m=51
